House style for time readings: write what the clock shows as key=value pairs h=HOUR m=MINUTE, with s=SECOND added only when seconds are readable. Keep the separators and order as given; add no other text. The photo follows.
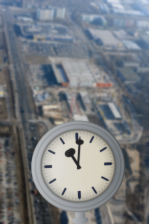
h=11 m=1
